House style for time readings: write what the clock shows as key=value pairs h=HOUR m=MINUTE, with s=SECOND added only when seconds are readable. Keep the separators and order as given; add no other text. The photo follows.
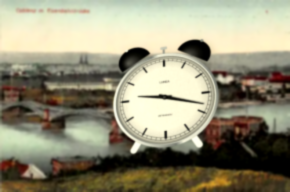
h=9 m=18
